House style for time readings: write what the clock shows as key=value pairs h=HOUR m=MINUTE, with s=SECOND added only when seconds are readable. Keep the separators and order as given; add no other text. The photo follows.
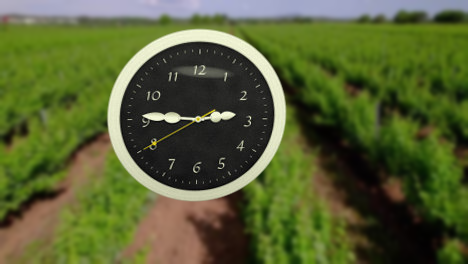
h=2 m=45 s=40
